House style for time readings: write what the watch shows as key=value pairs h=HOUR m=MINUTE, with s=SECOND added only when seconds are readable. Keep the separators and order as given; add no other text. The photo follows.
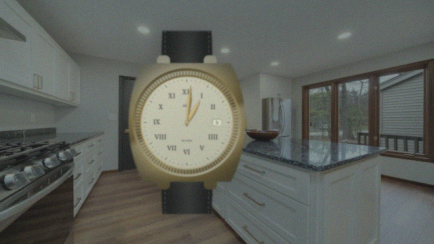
h=1 m=1
